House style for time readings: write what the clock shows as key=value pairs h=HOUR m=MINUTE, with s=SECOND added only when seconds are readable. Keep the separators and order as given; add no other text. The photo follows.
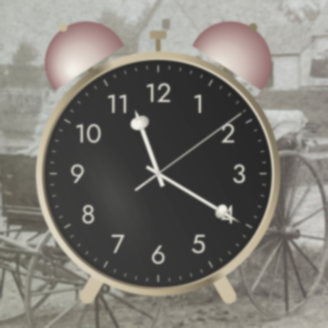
h=11 m=20 s=9
